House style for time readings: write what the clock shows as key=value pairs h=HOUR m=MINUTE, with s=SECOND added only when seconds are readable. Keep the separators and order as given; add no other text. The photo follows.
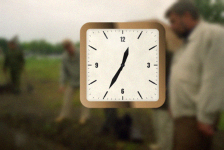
h=12 m=35
